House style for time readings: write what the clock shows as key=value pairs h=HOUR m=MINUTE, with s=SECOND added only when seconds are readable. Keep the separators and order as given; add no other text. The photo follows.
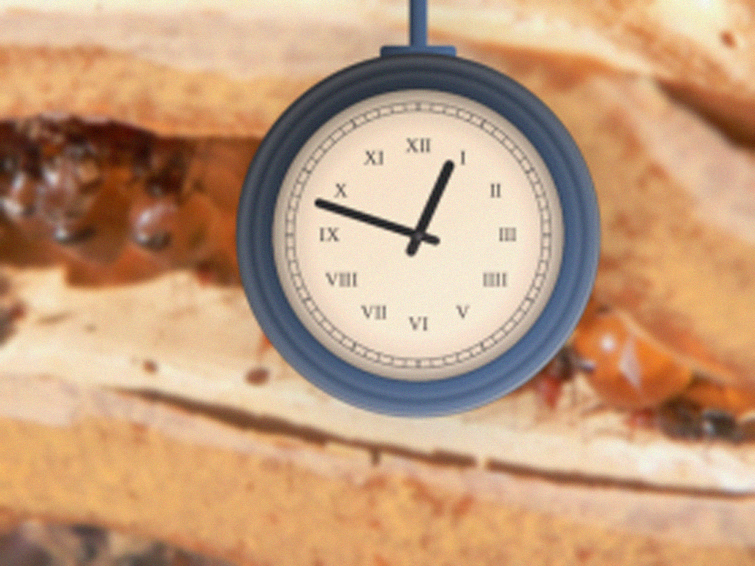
h=12 m=48
